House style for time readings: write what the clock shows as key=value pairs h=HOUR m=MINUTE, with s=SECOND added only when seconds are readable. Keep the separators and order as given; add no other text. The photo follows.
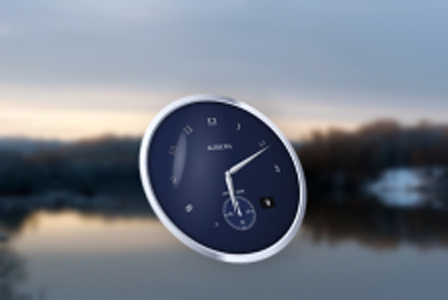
h=6 m=11
